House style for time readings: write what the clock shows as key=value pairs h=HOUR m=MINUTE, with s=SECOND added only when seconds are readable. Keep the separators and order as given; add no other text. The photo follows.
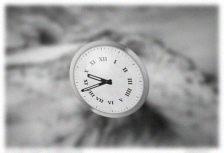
h=9 m=42
